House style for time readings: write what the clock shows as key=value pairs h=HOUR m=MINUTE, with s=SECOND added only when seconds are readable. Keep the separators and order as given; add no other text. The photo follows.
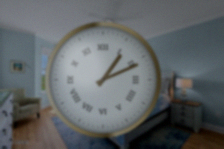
h=1 m=11
